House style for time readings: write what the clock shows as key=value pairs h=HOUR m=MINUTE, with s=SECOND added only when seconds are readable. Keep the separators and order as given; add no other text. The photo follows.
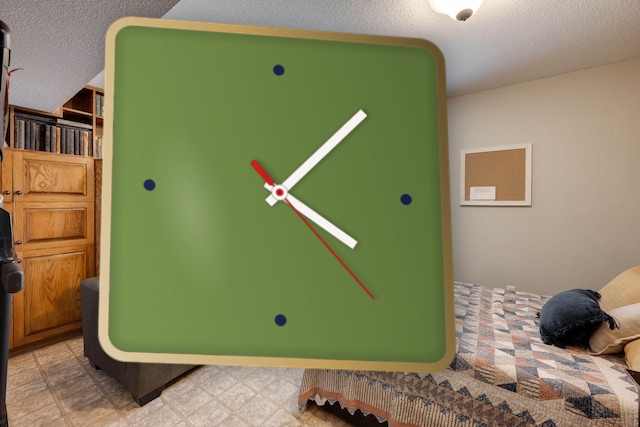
h=4 m=7 s=23
